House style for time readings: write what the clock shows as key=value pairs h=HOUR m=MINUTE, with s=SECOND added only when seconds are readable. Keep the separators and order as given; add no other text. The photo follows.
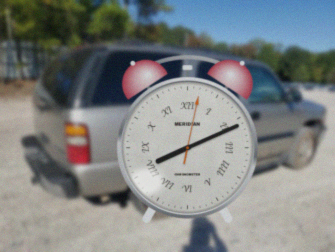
h=8 m=11 s=2
